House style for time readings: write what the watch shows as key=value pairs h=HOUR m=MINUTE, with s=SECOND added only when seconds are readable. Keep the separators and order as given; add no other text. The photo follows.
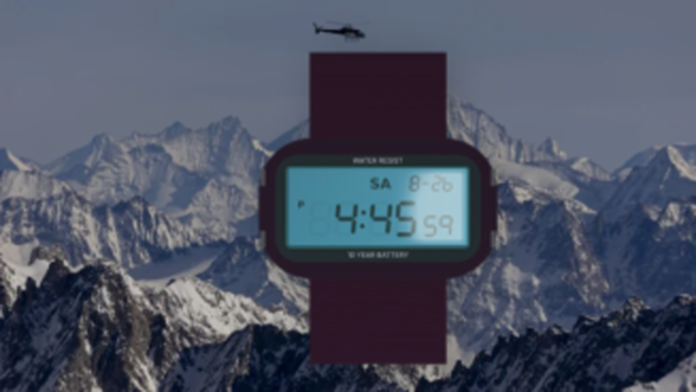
h=4 m=45 s=59
